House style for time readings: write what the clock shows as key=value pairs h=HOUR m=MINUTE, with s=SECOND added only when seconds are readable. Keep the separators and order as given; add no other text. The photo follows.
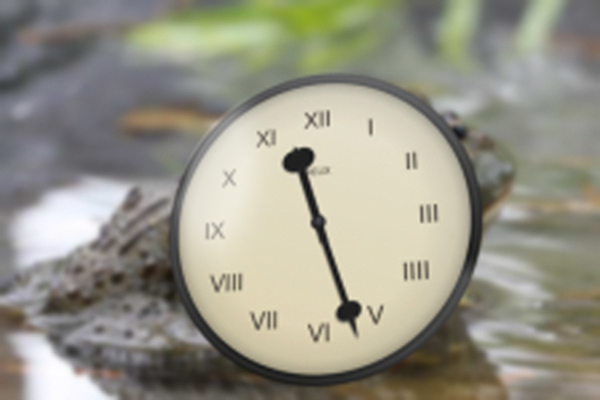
h=11 m=27
